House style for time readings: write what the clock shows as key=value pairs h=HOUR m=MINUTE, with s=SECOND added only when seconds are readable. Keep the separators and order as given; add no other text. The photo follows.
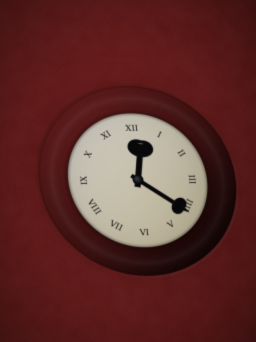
h=12 m=21
